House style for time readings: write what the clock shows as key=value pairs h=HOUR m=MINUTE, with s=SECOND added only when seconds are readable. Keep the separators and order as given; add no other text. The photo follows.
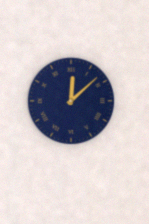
h=12 m=8
